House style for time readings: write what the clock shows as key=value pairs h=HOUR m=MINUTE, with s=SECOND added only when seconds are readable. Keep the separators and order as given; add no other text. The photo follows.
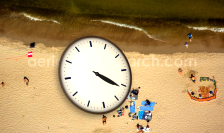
h=4 m=21
